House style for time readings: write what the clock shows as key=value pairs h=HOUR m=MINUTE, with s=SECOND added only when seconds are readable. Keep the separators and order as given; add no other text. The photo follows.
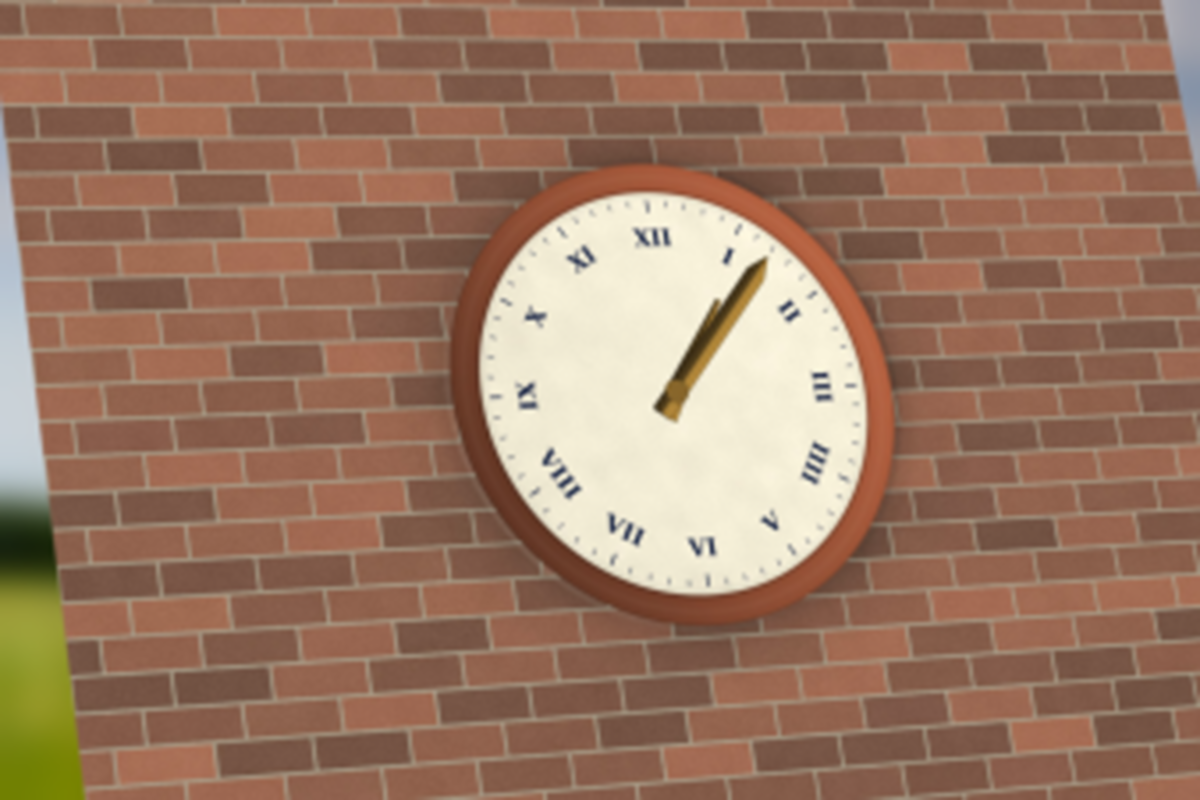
h=1 m=7
